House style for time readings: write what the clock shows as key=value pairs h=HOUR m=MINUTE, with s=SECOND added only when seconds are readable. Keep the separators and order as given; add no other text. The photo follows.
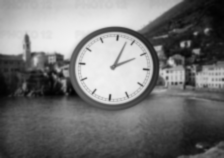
h=2 m=3
